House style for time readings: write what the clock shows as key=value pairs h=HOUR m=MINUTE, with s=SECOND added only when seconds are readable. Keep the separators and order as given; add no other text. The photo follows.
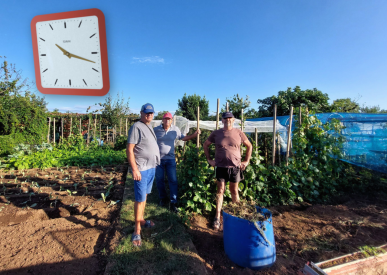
h=10 m=18
